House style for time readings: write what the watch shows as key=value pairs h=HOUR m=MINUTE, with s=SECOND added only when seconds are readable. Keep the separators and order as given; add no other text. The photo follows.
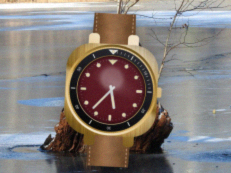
h=5 m=37
